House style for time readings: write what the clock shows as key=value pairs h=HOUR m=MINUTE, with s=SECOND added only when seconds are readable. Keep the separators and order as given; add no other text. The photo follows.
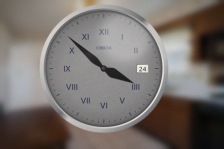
h=3 m=52
